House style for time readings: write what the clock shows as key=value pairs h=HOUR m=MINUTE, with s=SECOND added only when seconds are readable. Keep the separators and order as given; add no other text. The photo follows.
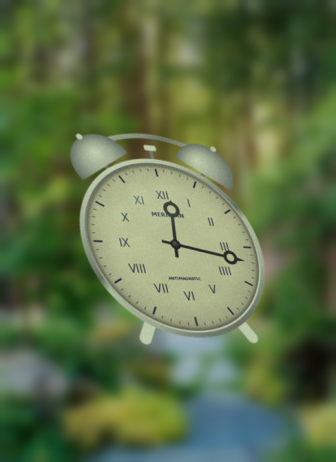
h=12 m=17
